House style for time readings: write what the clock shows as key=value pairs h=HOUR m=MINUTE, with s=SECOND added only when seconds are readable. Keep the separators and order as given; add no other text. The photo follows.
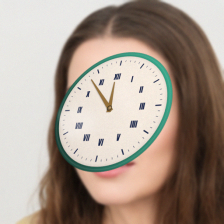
h=11 m=53
